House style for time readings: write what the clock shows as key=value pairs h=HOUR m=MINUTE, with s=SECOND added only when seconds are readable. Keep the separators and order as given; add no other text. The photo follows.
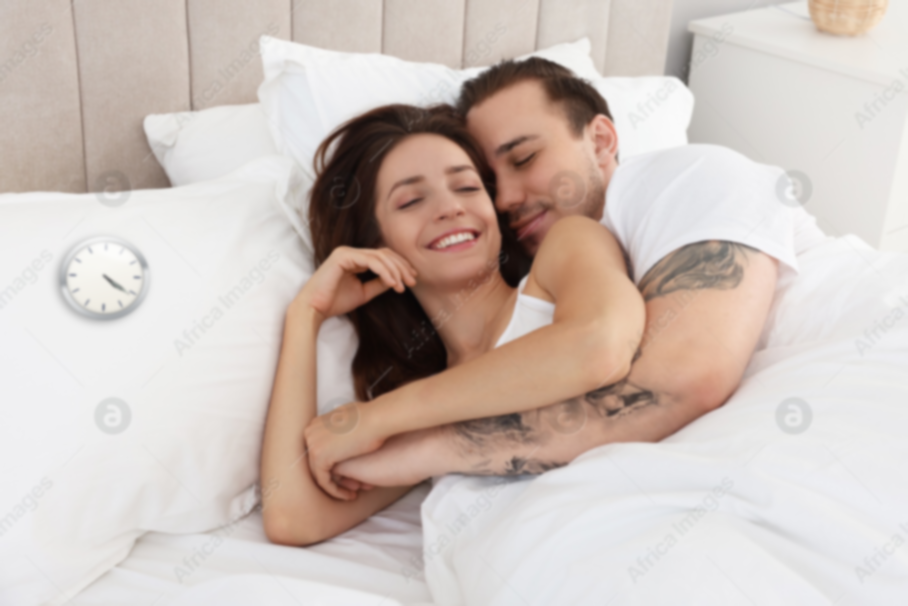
h=4 m=21
